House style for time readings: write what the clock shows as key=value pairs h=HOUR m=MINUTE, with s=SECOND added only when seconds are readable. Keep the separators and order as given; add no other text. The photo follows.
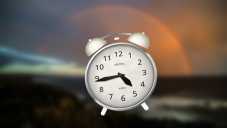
h=4 m=44
